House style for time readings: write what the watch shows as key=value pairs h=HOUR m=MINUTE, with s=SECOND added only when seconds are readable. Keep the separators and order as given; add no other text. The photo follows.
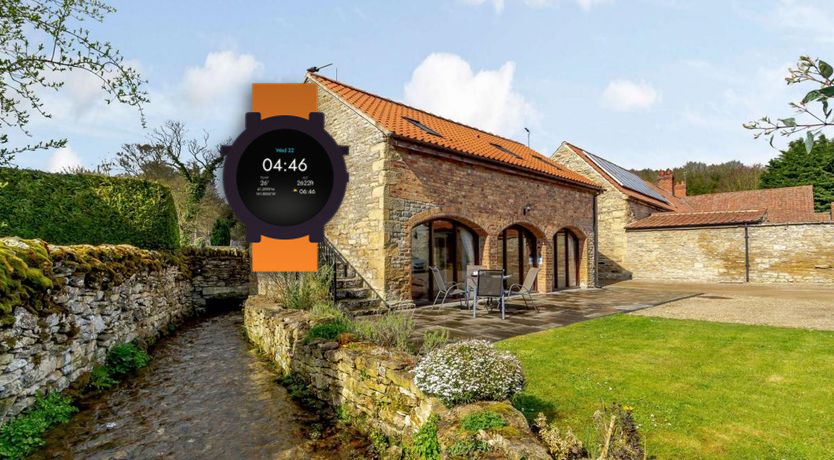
h=4 m=46
